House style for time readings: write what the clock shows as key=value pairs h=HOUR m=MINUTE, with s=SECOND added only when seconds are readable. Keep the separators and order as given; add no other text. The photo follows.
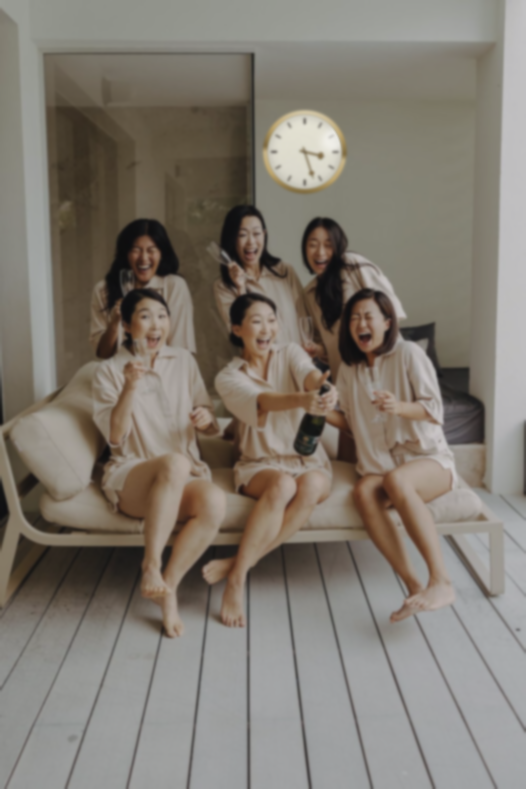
h=3 m=27
